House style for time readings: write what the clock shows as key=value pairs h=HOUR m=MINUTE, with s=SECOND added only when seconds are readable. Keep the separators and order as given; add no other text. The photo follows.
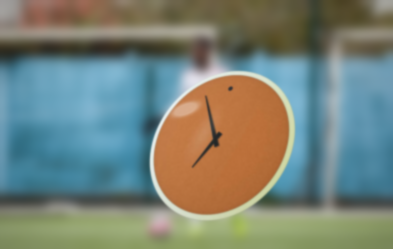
h=6 m=55
